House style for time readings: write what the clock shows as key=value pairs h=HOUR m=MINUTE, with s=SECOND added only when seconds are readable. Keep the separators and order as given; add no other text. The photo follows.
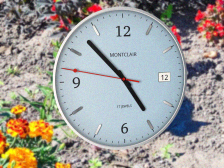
h=4 m=52 s=47
